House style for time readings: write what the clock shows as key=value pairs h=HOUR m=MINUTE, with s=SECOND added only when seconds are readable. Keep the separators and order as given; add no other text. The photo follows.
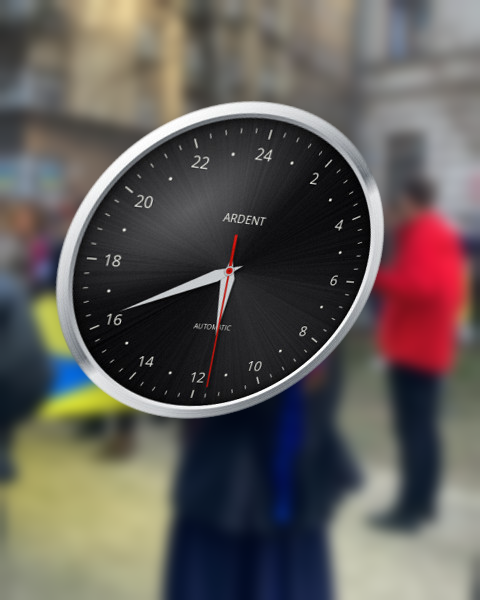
h=11 m=40 s=29
